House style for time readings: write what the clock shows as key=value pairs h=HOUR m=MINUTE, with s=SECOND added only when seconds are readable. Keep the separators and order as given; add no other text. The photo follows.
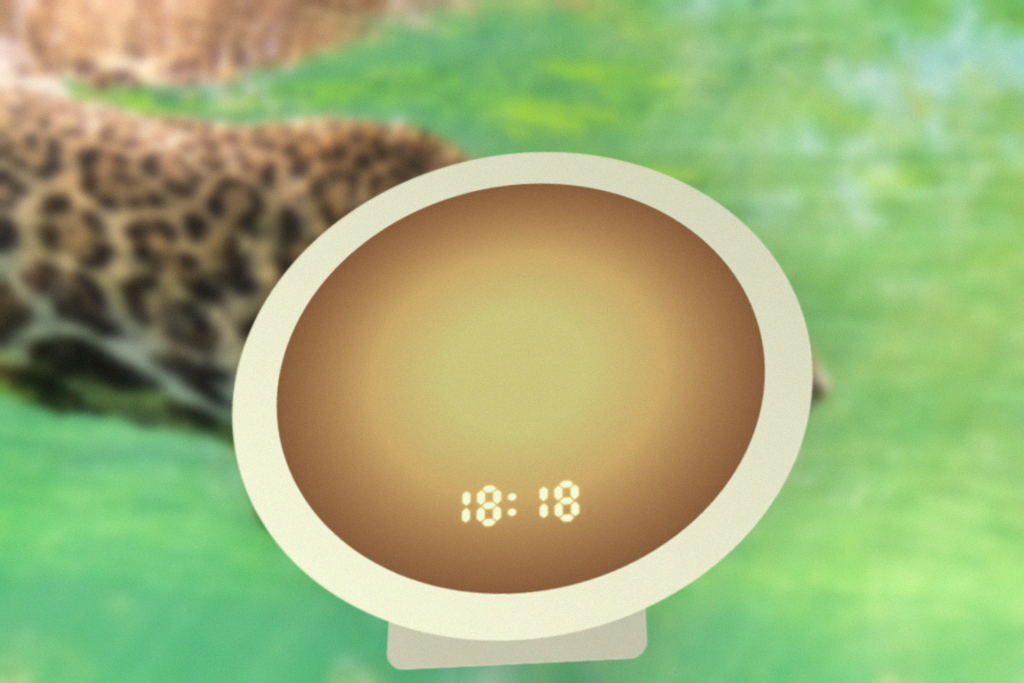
h=18 m=18
